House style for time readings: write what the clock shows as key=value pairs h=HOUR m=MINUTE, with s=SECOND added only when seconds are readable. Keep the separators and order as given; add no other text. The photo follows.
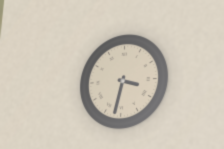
h=3 m=32
